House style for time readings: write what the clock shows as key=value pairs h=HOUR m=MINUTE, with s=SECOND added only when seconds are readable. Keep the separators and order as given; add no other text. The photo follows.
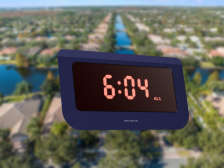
h=6 m=4
